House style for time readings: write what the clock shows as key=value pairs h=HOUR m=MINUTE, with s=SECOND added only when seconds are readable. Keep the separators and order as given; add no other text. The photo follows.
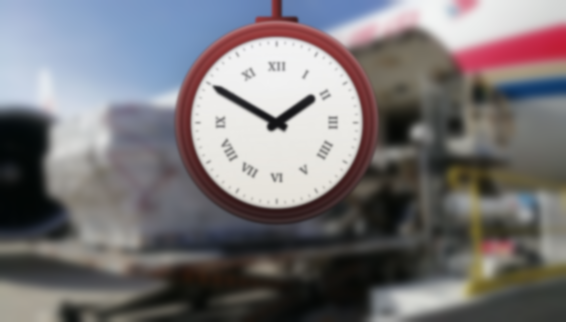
h=1 m=50
